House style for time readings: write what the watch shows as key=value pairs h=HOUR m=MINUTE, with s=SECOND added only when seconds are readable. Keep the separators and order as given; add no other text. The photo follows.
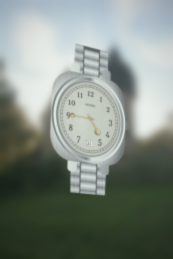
h=4 m=45
